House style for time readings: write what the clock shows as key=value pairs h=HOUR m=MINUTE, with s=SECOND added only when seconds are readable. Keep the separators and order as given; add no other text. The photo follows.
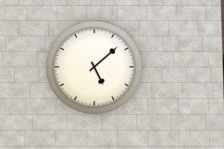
h=5 m=8
